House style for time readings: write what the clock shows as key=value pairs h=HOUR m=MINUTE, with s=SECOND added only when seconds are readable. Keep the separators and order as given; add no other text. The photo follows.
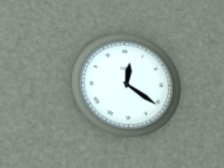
h=12 m=21
